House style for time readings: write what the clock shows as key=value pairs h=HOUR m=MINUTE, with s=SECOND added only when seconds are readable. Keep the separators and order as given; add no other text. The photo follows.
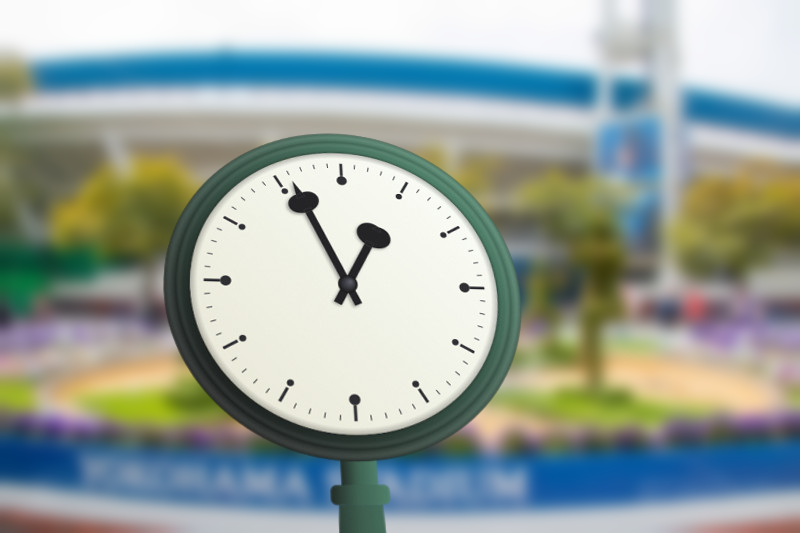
h=12 m=56
